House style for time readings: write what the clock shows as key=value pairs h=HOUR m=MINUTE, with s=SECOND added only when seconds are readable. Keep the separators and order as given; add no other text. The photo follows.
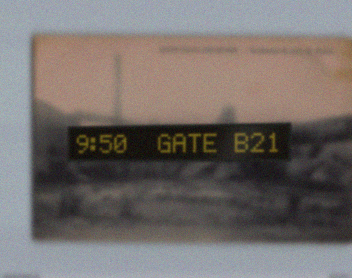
h=9 m=50
